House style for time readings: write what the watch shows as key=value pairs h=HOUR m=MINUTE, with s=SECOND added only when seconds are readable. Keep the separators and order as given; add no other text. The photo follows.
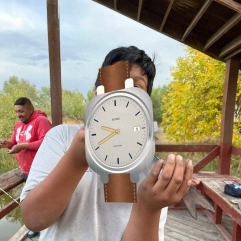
h=9 m=41
